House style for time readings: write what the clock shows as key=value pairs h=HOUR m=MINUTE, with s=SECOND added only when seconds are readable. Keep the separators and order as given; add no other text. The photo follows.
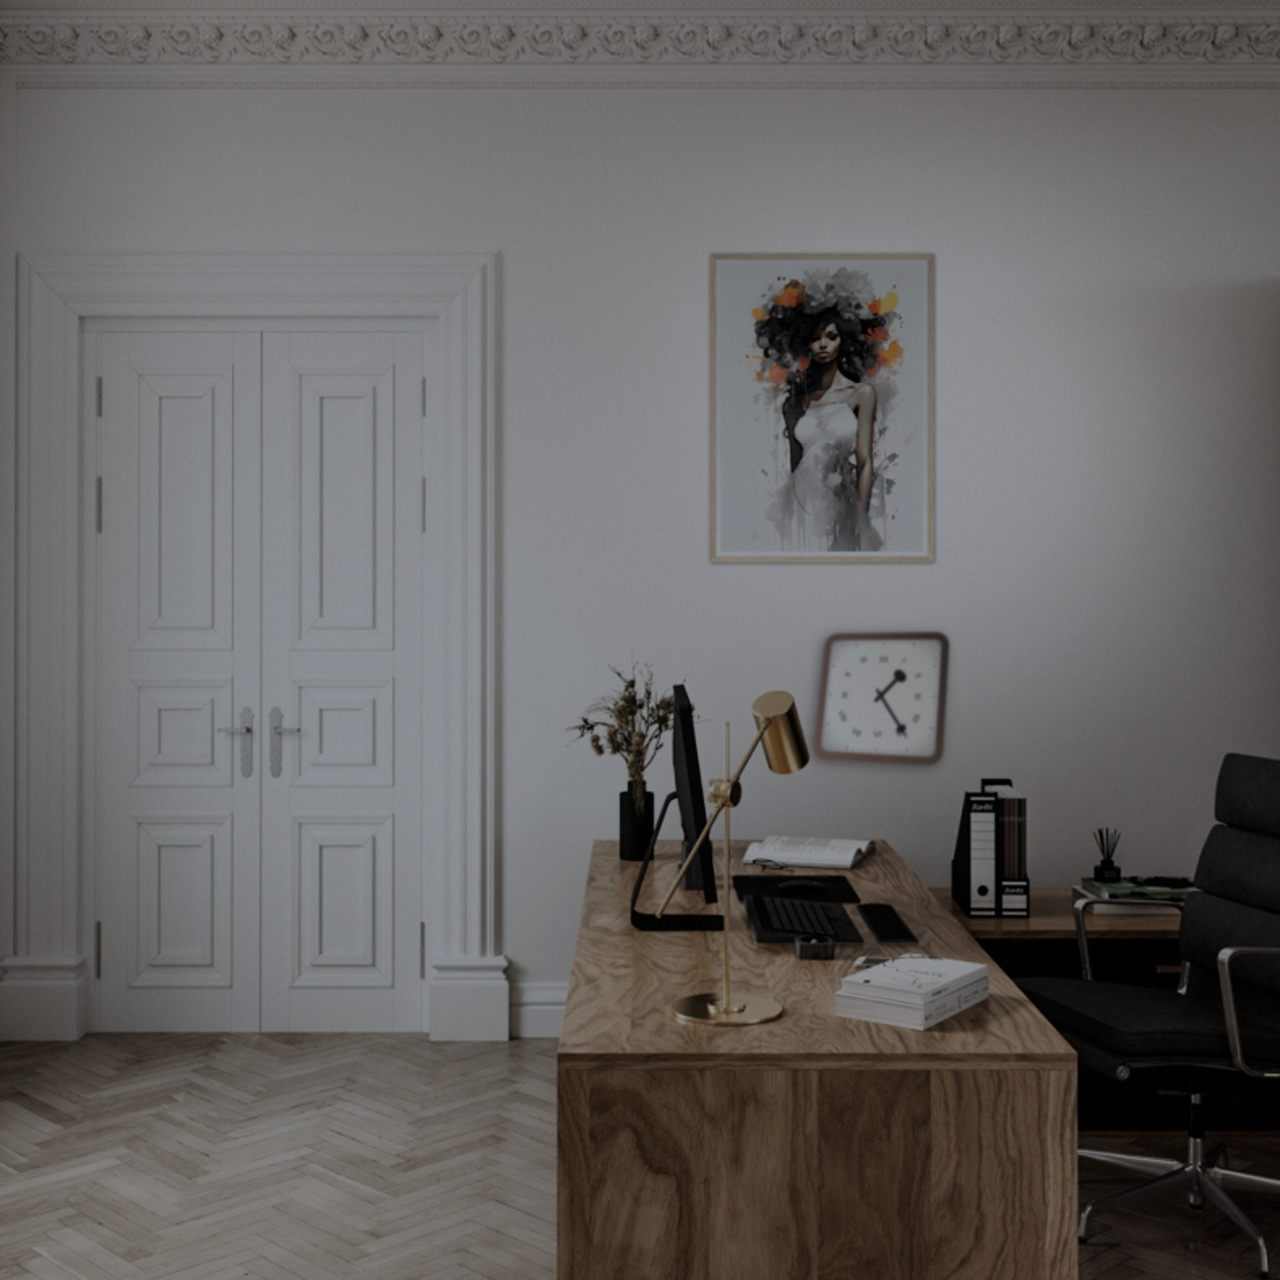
h=1 m=24
